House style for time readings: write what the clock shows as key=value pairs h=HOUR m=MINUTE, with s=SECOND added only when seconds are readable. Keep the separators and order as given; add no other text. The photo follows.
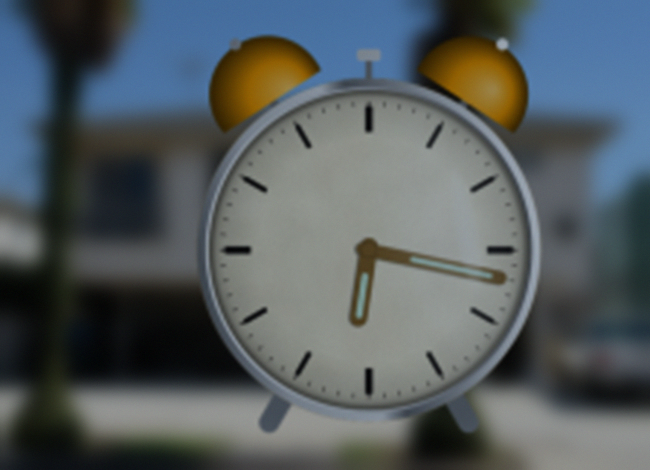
h=6 m=17
